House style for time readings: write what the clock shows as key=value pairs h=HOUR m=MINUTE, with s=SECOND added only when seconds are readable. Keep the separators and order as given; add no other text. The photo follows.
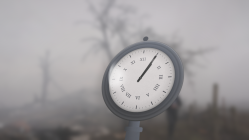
h=1 m=5
